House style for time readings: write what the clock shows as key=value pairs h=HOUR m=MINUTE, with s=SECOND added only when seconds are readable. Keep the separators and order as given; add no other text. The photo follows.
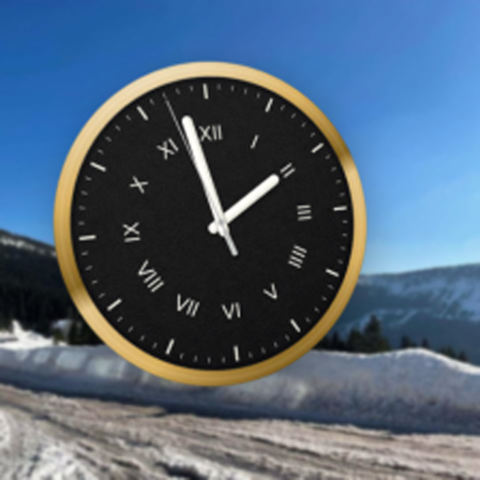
h=1 m=57 s=57
